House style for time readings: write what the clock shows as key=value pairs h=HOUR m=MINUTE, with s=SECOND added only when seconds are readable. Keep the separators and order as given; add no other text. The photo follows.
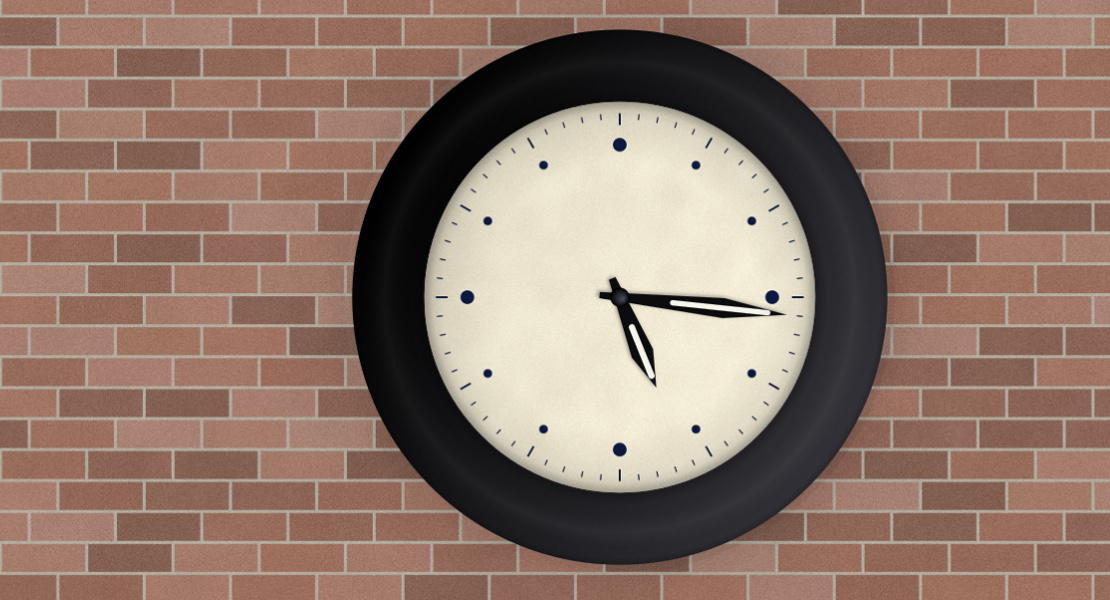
h=5 m=16
